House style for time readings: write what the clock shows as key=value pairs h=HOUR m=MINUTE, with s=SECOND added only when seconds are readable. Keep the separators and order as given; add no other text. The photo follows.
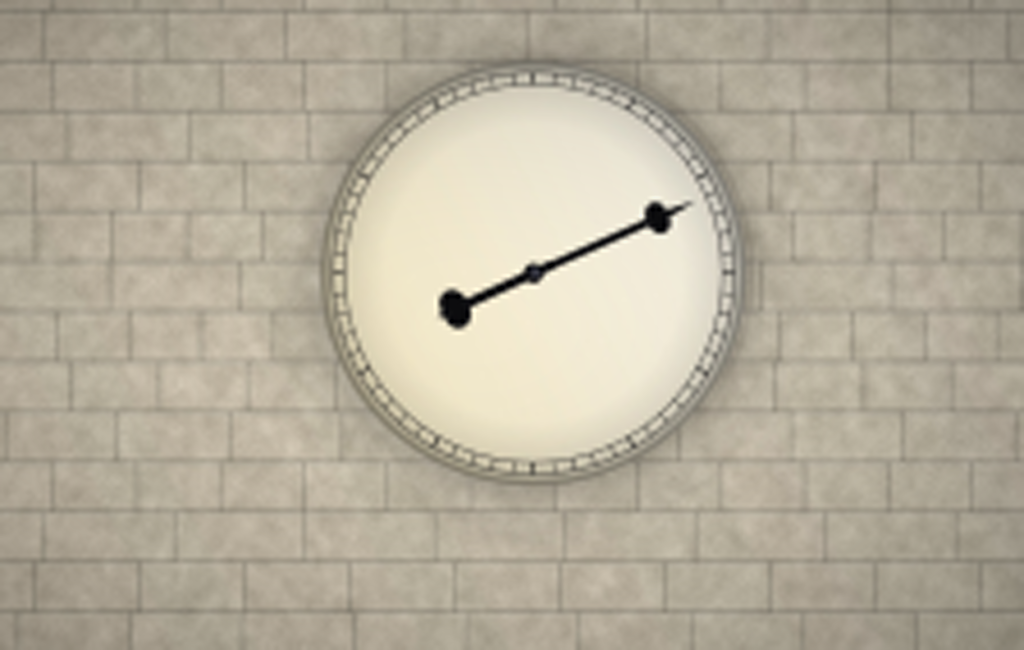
h=8 m=11
